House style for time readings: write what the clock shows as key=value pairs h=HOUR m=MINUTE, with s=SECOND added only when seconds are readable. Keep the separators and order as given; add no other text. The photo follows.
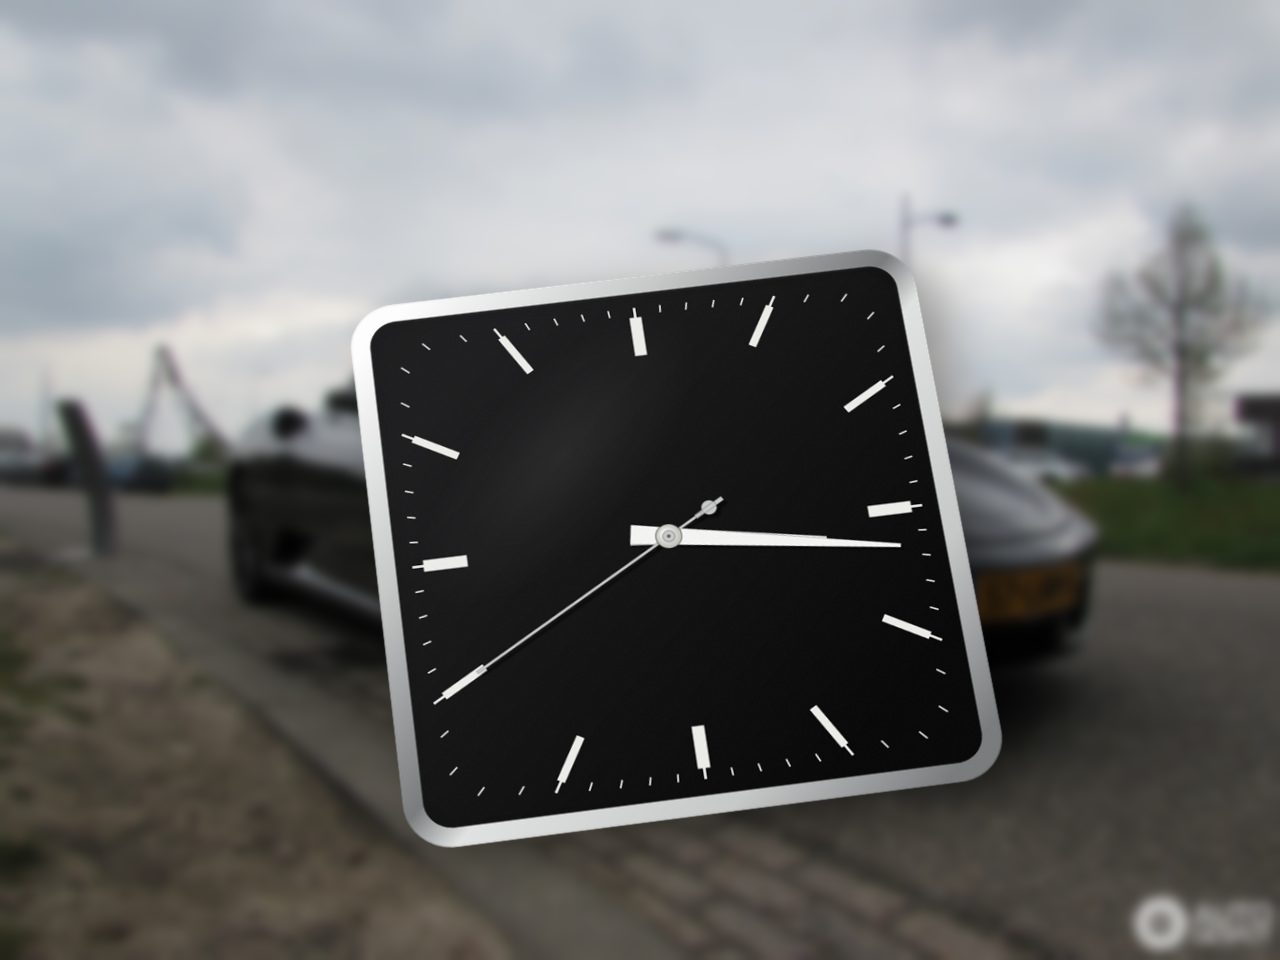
h=3 m=16 s=40
